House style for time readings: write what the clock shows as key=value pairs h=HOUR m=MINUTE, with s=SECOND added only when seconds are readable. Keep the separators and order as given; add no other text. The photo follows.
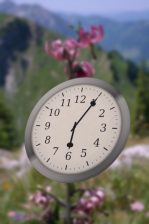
h=6 m=5
